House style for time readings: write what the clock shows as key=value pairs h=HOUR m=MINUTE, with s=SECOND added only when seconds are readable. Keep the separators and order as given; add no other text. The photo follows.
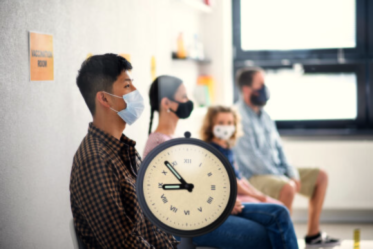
h=8 m=53
